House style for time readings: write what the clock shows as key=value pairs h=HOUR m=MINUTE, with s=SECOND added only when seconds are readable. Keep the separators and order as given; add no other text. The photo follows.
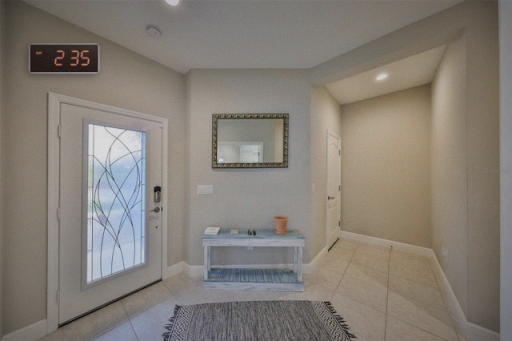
h=2 m=35
